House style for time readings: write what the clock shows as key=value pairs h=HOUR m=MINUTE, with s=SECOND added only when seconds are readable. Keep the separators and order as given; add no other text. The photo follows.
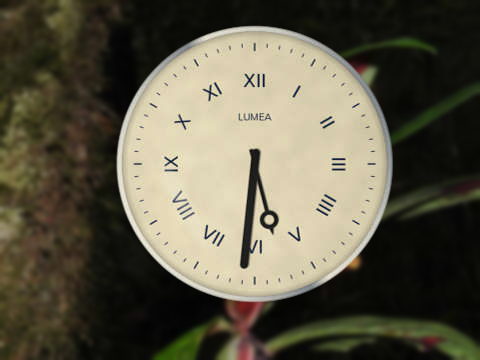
h=5 m=31
